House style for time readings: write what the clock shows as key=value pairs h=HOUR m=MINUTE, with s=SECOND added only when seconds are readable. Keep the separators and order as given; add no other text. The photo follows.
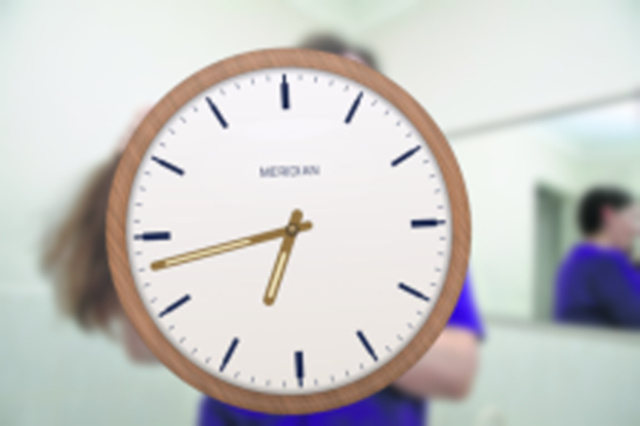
h=6 m=43
